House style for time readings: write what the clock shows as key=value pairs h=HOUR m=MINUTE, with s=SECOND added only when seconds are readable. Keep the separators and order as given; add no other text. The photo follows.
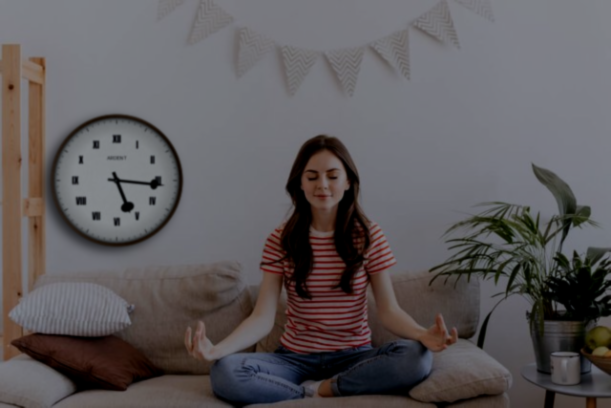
h=5 m=16
